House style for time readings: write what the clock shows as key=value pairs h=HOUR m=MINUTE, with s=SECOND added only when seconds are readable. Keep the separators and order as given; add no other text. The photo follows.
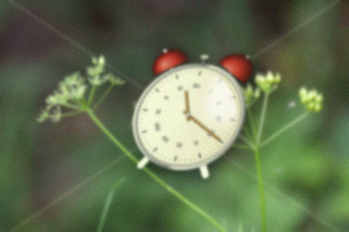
h=11 m=20
